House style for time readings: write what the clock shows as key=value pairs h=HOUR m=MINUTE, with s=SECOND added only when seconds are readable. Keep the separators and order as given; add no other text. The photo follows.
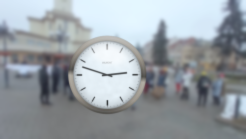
h=2 m=48
